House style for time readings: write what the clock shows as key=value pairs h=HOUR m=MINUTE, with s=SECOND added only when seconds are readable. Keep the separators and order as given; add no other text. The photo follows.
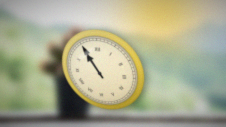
h=10 m=55
